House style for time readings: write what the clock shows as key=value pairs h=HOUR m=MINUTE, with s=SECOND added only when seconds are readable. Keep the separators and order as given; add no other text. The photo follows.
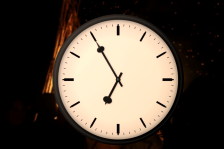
h=6 m=55
